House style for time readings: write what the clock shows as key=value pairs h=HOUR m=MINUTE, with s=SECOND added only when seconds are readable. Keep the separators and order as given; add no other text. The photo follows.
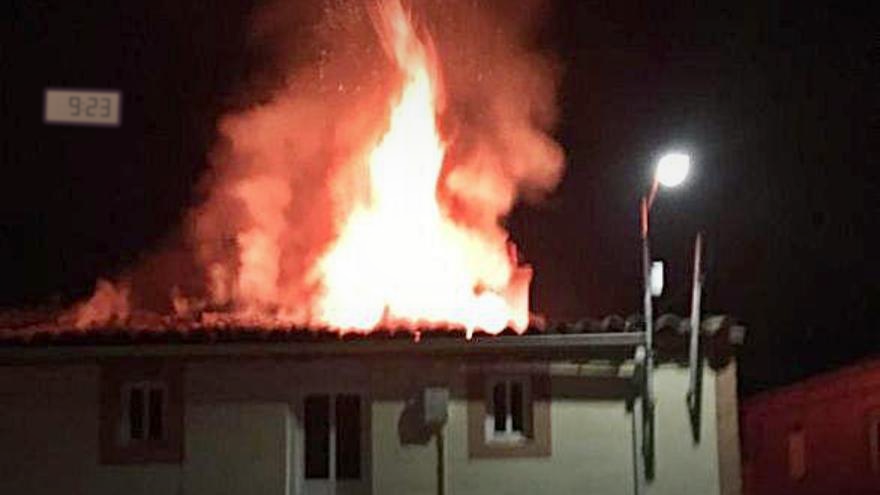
h=9 m=23
